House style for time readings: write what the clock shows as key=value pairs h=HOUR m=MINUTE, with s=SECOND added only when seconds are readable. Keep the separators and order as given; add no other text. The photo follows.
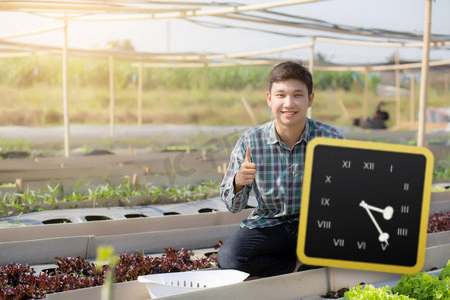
h=3 m=24
